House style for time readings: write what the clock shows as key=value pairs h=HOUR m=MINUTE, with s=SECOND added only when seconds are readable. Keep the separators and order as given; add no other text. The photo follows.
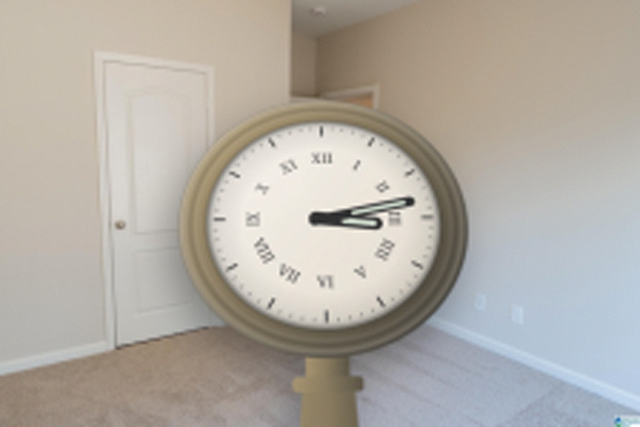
h=3 m=13
